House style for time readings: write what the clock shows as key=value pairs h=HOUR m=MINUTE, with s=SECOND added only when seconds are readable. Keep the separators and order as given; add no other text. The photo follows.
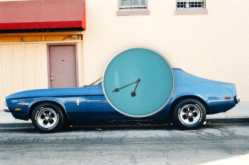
h=6 m=41
